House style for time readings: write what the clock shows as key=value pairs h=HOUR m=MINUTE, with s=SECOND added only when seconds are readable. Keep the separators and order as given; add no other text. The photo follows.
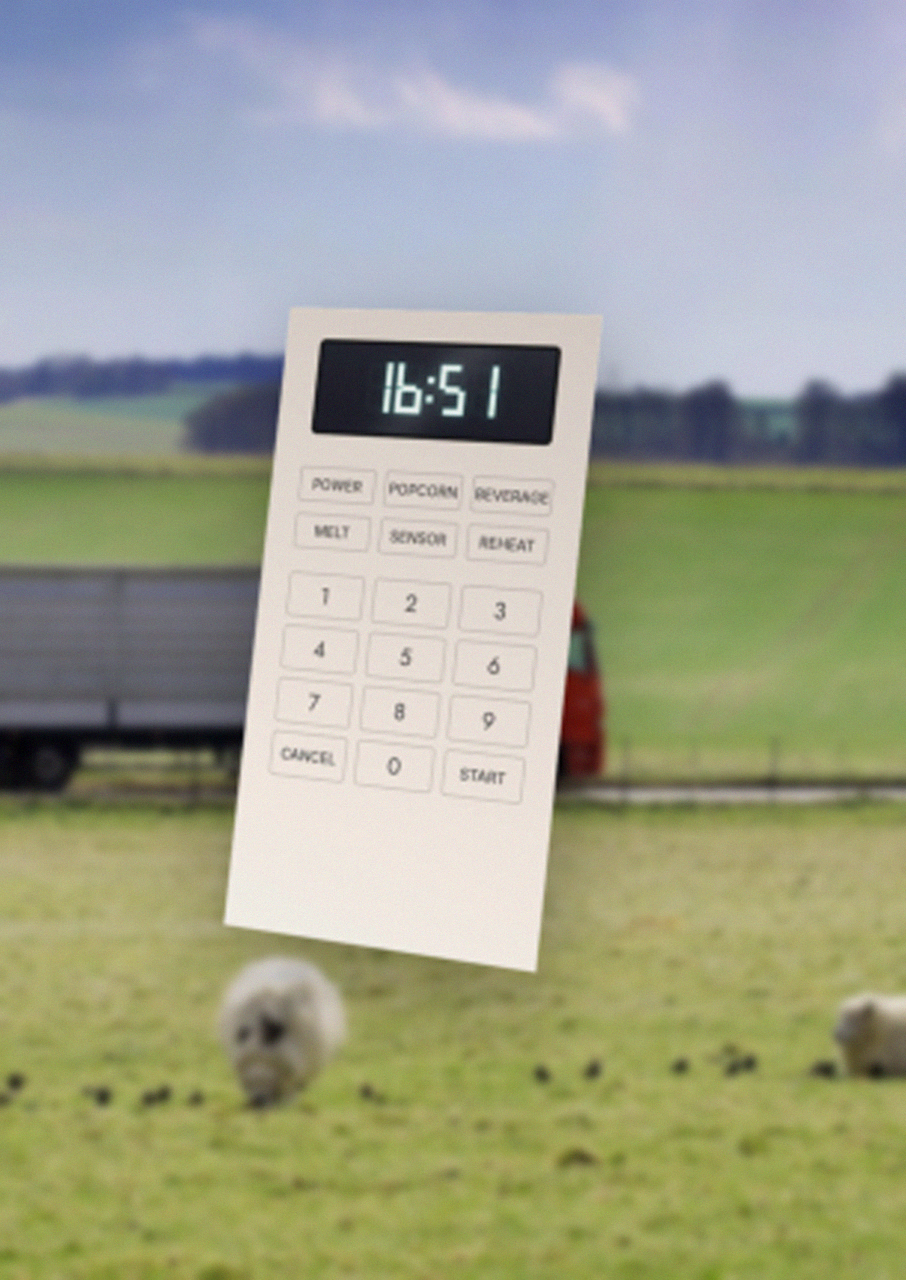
h=16 m=51
